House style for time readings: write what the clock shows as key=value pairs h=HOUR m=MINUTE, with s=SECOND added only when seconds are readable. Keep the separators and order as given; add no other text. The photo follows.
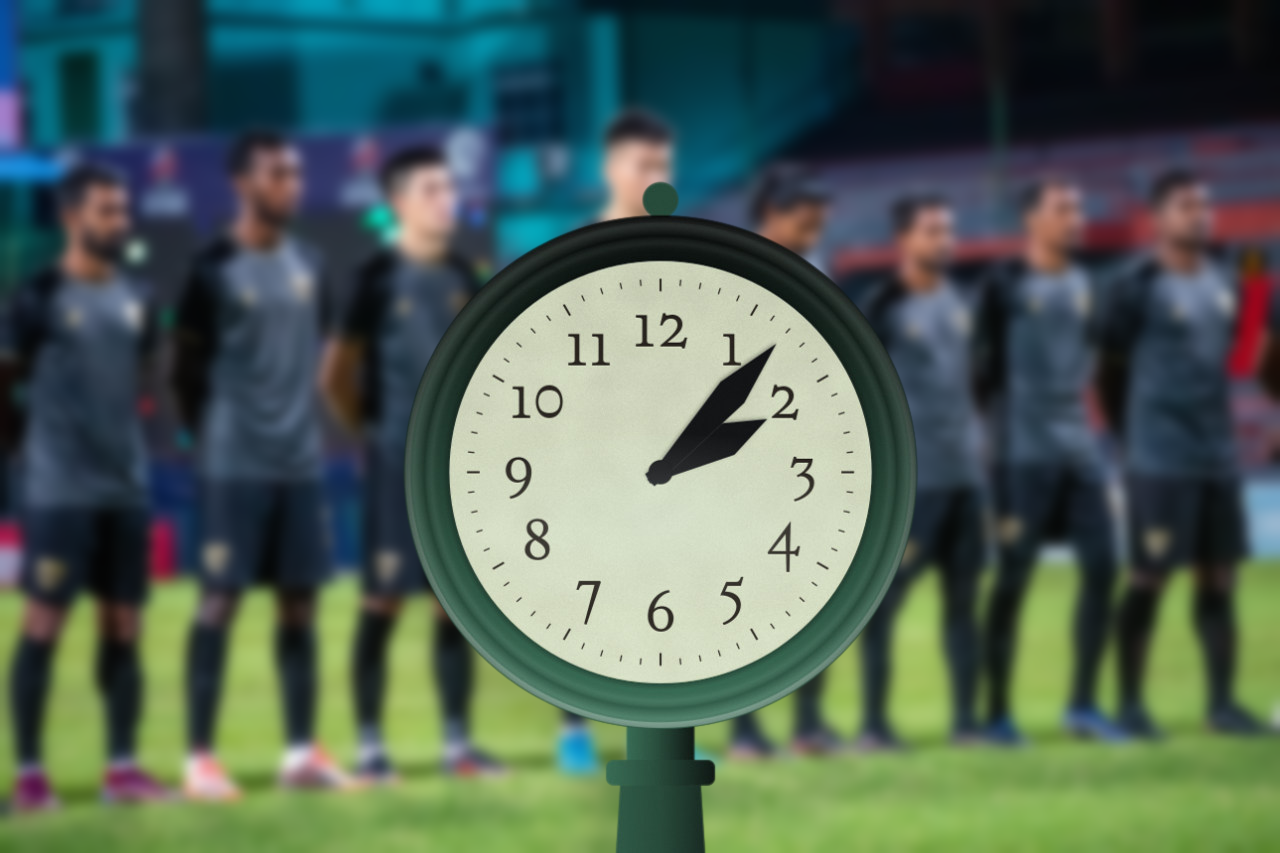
h=2 m=7
